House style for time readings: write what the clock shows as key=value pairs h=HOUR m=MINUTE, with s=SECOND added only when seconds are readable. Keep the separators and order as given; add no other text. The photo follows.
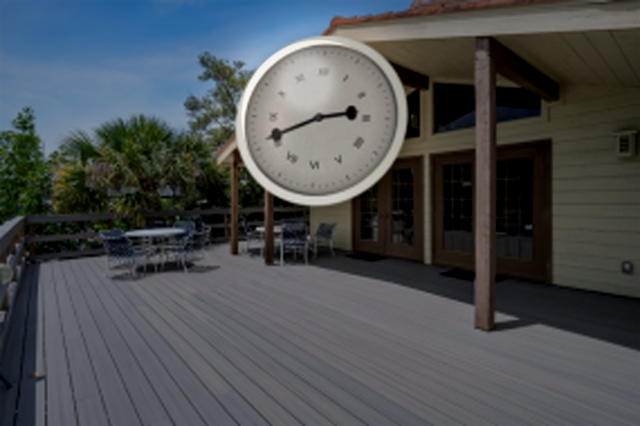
h=2 m=41
